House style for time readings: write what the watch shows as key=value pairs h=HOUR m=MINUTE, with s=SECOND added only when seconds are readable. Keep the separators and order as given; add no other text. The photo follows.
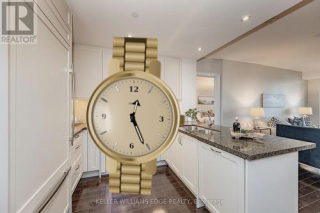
h=12 m=26
